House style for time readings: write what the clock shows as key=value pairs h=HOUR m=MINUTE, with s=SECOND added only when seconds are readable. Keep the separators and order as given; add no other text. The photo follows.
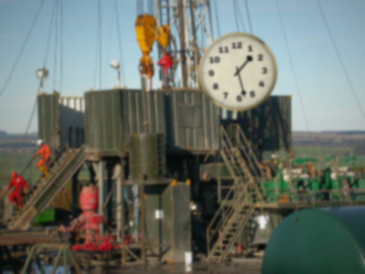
h=1 m=28
